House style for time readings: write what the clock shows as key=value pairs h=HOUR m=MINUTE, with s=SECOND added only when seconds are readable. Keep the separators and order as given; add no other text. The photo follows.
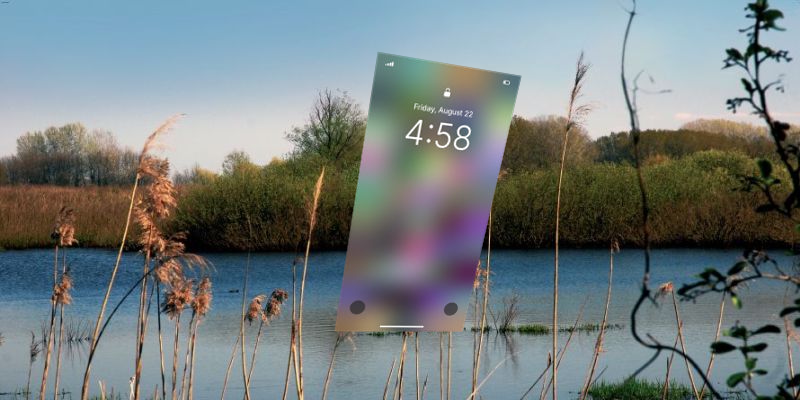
h=4 m=58
